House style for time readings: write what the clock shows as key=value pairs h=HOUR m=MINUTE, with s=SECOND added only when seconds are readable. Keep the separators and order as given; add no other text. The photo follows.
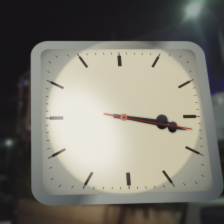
h=3 m=17 s=17
